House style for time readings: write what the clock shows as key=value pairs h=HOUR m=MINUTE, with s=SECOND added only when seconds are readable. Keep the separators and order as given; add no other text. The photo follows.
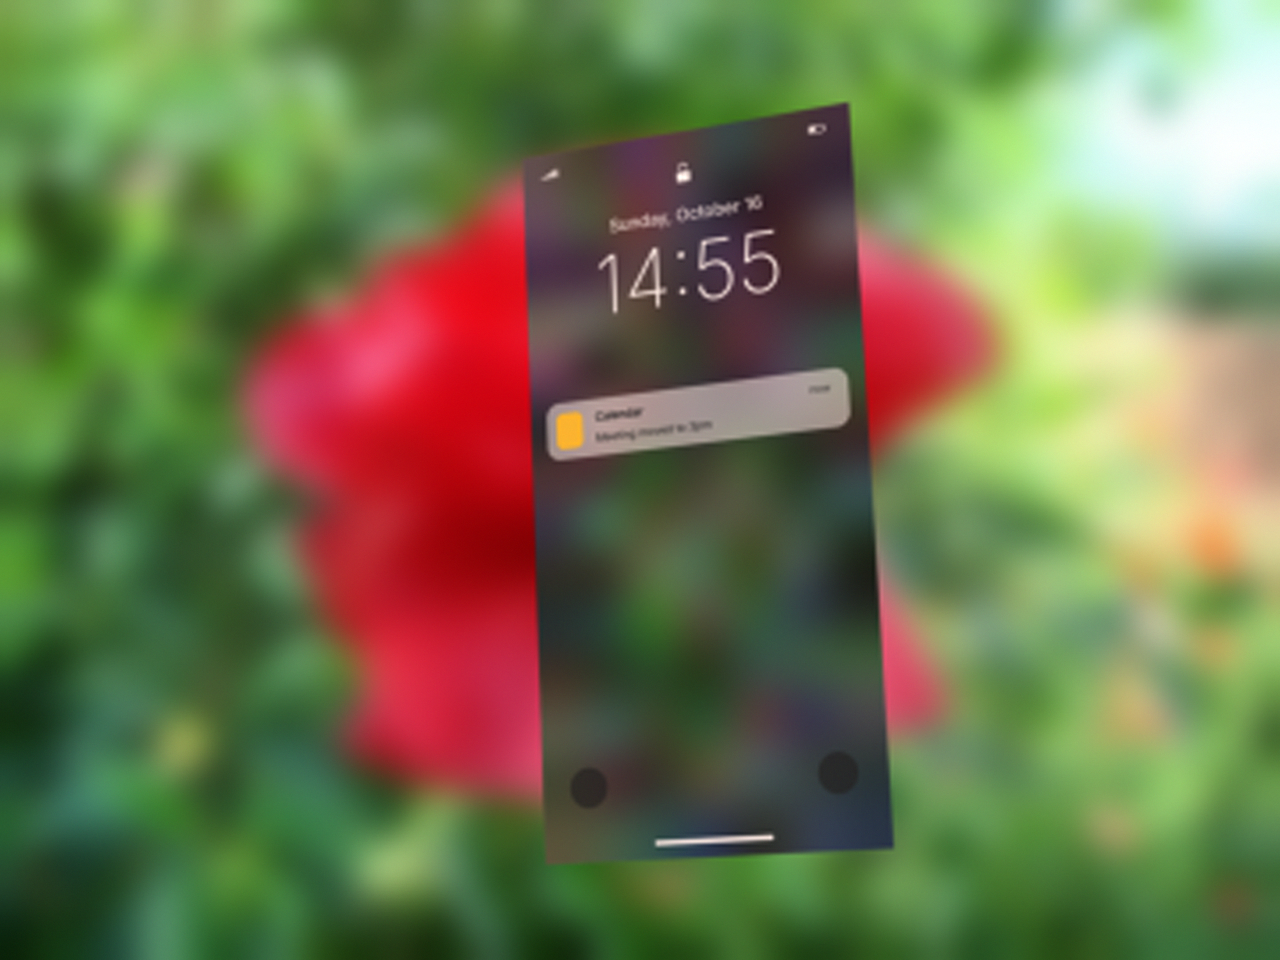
h=14 m=55
